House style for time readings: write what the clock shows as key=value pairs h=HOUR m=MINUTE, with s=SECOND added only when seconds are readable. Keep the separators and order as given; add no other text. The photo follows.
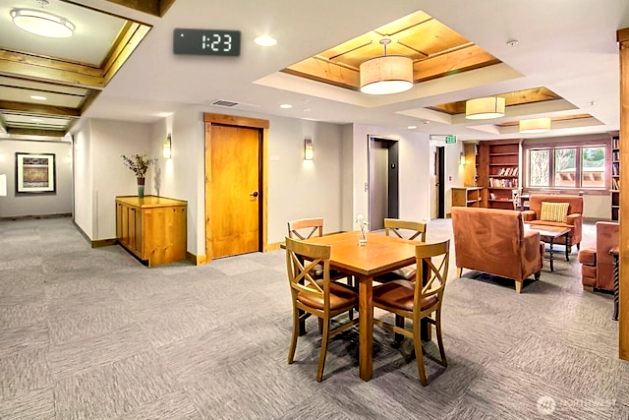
h=1 m=23
